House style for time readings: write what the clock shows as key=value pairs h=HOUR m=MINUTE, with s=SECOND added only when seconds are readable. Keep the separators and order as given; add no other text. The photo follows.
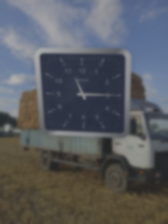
h=11 m=15
